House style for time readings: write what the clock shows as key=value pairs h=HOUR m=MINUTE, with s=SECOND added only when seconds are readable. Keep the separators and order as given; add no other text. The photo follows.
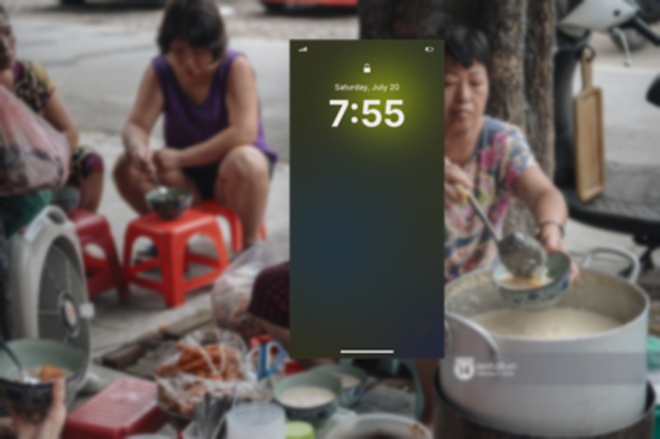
h=7 m=55
